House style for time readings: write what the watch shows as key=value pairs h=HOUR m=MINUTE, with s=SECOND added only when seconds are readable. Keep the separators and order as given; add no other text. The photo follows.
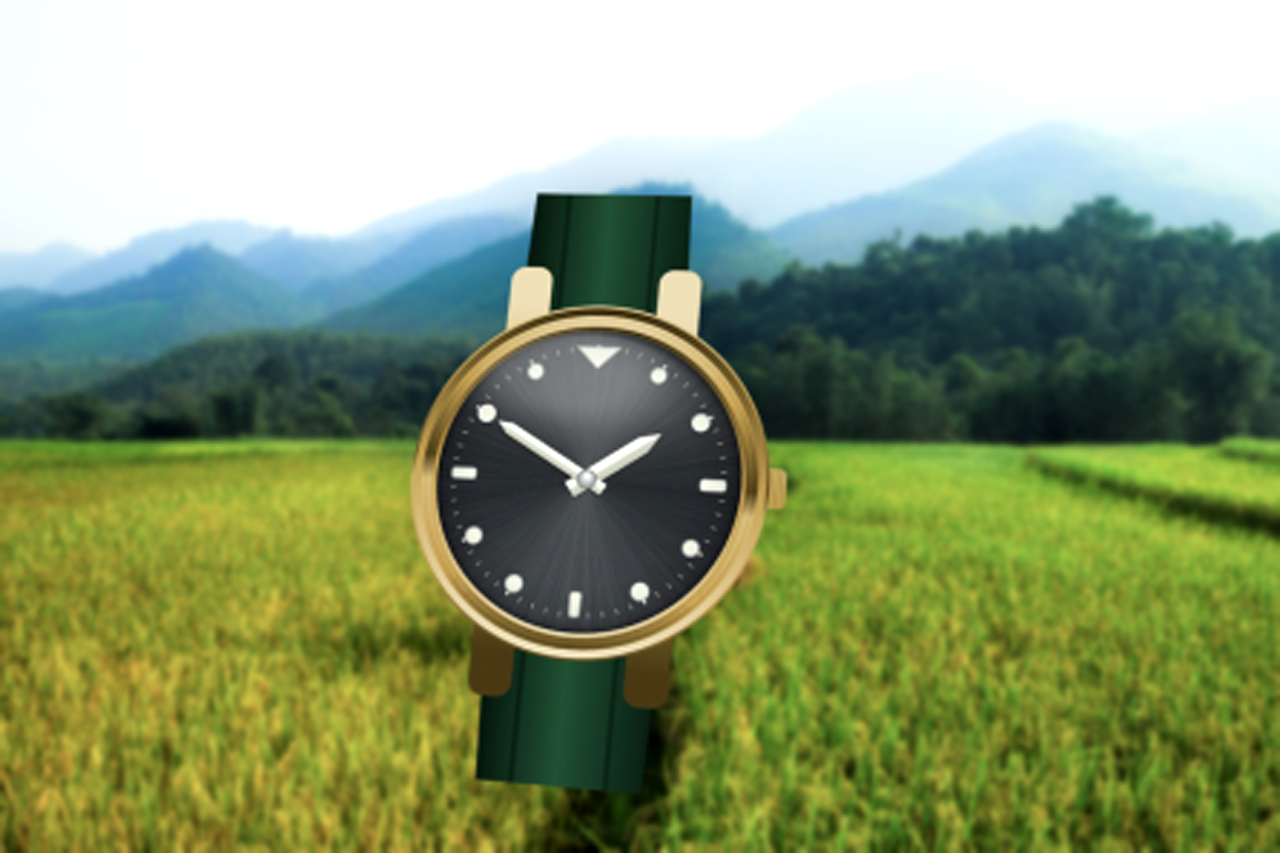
h=1 m=50
